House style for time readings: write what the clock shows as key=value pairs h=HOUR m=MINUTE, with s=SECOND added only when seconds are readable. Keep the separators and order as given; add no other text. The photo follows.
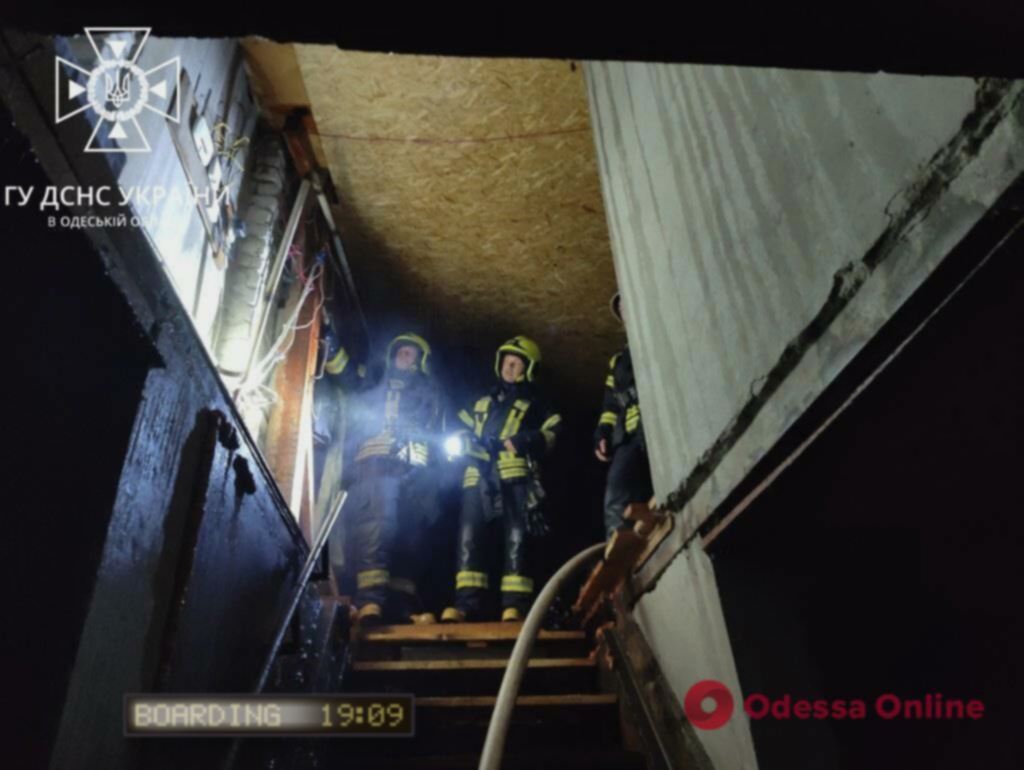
h=19 m=9
